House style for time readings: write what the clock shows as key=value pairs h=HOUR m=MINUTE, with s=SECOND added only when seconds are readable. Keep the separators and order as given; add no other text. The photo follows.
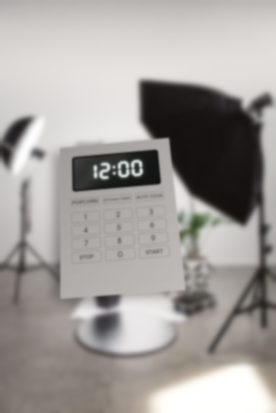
h=12 m=0
